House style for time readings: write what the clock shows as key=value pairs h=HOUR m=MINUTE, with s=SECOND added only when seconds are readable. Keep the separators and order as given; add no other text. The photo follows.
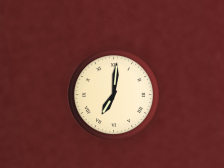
h=7 m=1
